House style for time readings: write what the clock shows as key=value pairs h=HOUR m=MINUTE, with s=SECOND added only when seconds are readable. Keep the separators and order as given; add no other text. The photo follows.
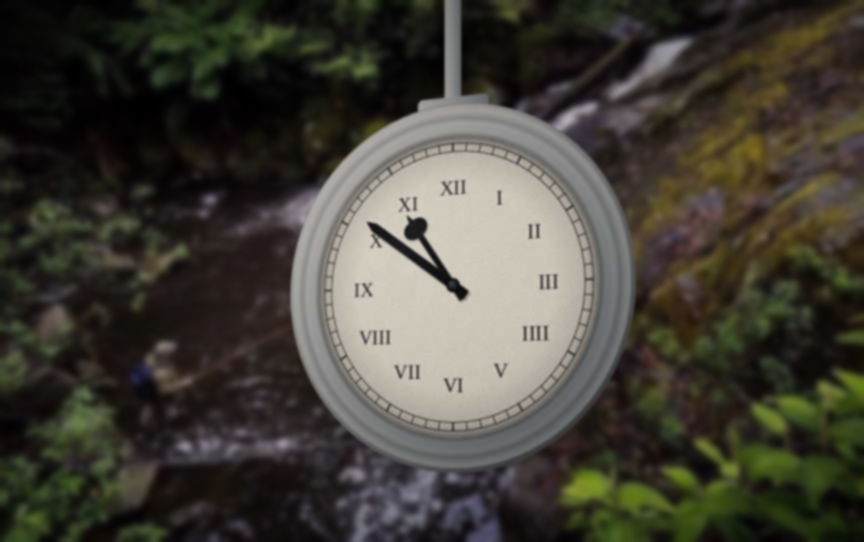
h=10 m=51
